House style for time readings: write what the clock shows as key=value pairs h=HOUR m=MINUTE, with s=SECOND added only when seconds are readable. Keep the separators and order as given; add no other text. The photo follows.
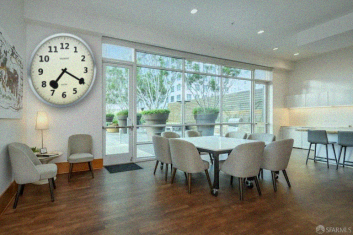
h=7 m=20
